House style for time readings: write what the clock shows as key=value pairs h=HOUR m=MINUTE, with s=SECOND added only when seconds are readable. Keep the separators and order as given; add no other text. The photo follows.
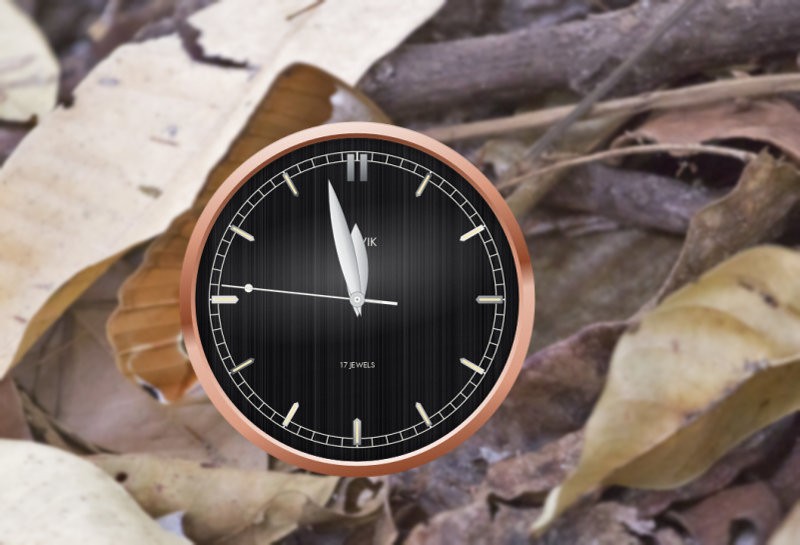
h=11 m=57 s=46
